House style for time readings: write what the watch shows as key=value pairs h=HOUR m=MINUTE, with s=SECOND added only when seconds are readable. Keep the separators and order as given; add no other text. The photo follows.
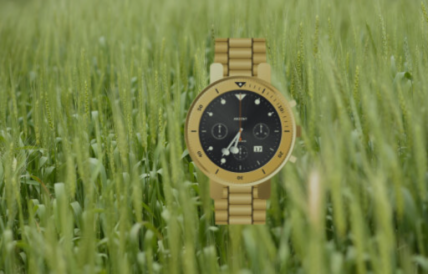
h=6 m=36
